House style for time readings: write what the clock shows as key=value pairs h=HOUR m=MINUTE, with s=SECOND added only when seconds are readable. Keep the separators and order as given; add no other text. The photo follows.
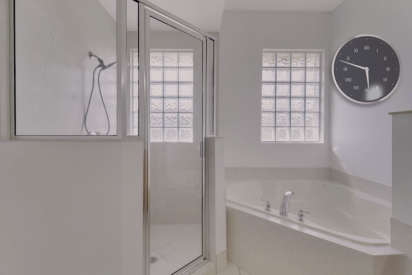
h=5 m=48
